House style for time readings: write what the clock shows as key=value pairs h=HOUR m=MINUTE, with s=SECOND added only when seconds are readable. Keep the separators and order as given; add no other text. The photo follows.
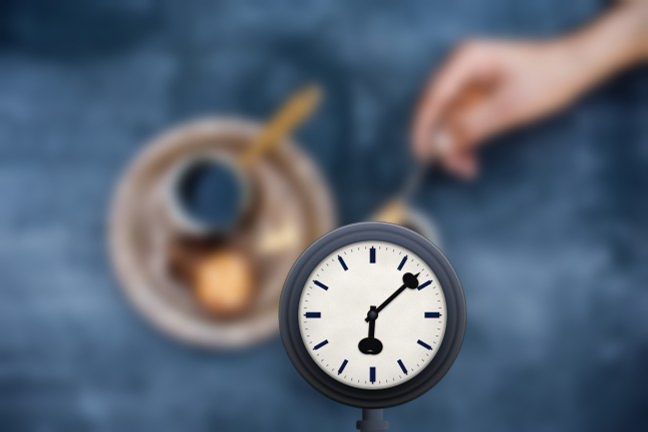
h=6 m=8
